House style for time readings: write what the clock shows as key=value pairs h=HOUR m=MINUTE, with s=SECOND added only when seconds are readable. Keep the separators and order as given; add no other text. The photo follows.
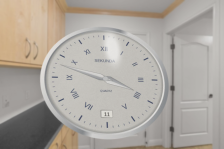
h=3 m=48
